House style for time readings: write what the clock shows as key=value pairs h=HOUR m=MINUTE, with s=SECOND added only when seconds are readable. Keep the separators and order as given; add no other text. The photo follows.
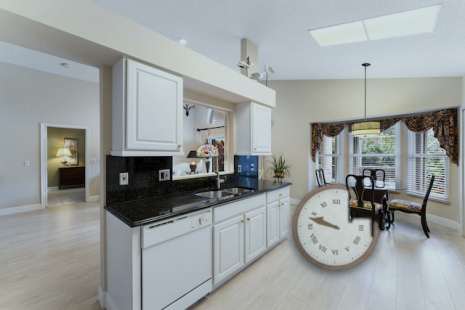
h=9 m=48
